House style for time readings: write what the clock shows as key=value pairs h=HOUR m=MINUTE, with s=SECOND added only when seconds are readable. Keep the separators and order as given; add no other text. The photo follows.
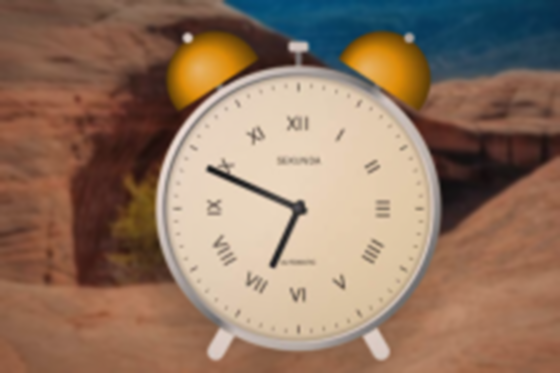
h=6 m=49
